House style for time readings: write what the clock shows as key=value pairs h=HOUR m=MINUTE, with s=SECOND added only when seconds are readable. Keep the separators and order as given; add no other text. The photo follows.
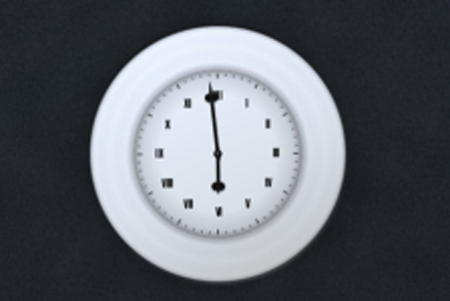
h=5 m=59
